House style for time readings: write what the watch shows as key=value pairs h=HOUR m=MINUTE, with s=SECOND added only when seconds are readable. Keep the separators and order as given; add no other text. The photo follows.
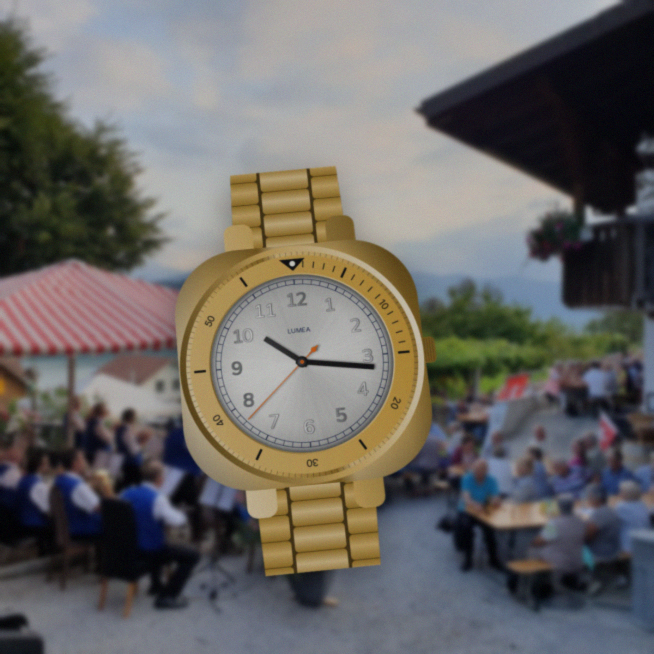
h=10 m=16 s=38
